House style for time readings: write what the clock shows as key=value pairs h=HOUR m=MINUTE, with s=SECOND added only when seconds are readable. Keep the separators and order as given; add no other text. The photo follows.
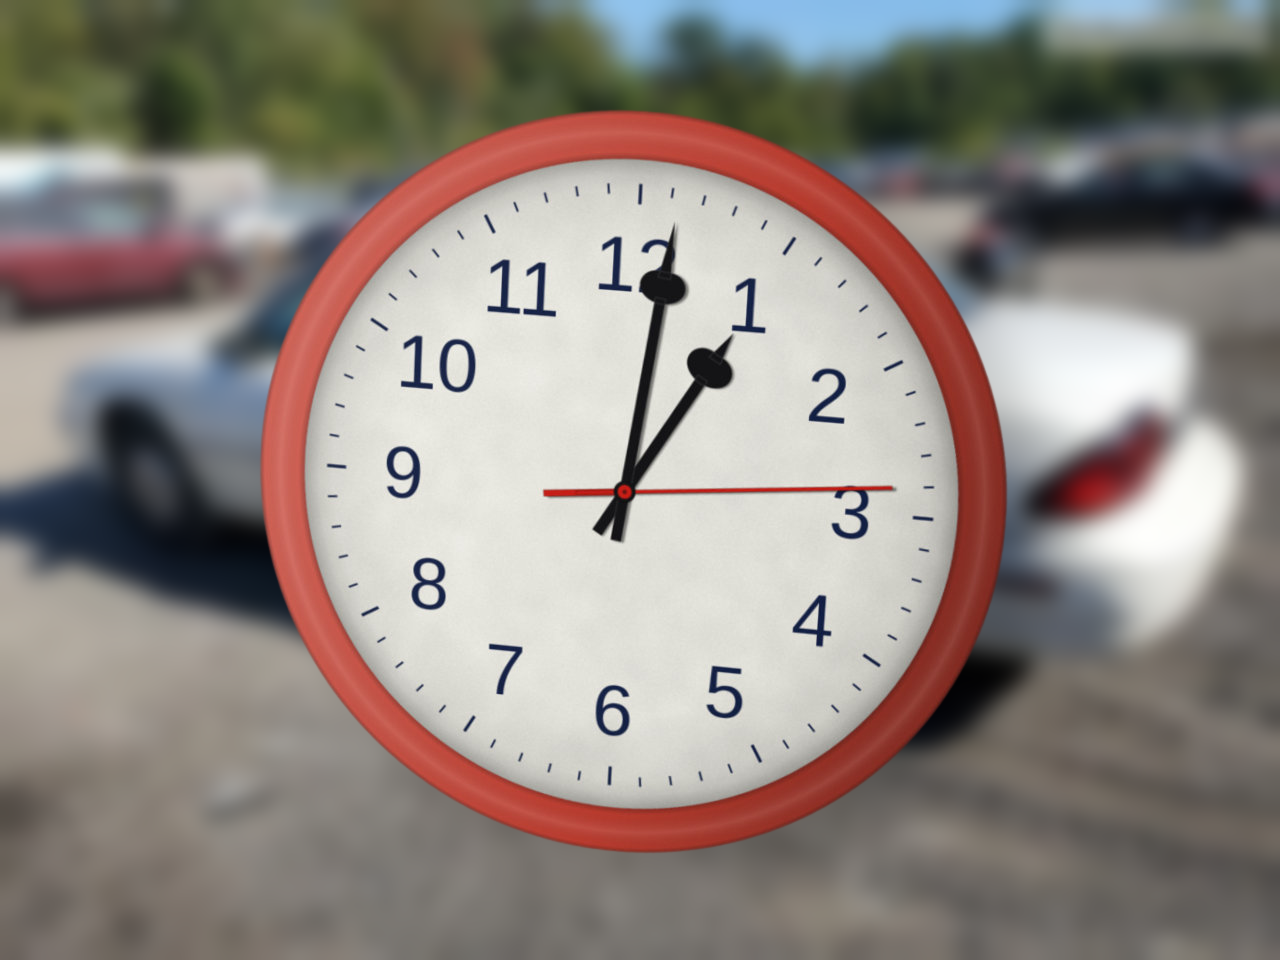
h=1 m=1 s=14
